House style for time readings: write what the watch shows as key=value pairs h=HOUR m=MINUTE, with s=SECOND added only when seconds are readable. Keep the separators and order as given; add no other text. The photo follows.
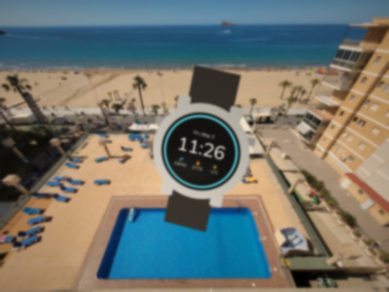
h=11 m=26
